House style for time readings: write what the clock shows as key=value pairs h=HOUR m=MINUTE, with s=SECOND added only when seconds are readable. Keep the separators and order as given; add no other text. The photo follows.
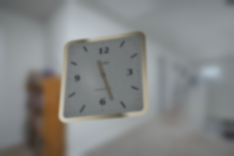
h=11 m=27
